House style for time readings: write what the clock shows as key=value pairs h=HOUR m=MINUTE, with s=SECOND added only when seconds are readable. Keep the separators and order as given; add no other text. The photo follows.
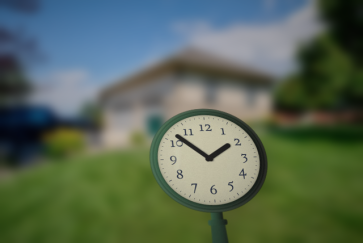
h=1 m=52
